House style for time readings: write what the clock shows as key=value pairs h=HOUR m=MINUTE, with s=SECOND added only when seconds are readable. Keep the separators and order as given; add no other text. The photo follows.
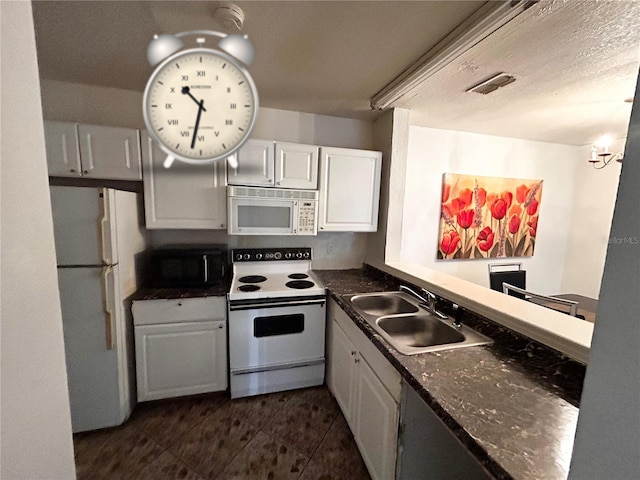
h=10 m=32
